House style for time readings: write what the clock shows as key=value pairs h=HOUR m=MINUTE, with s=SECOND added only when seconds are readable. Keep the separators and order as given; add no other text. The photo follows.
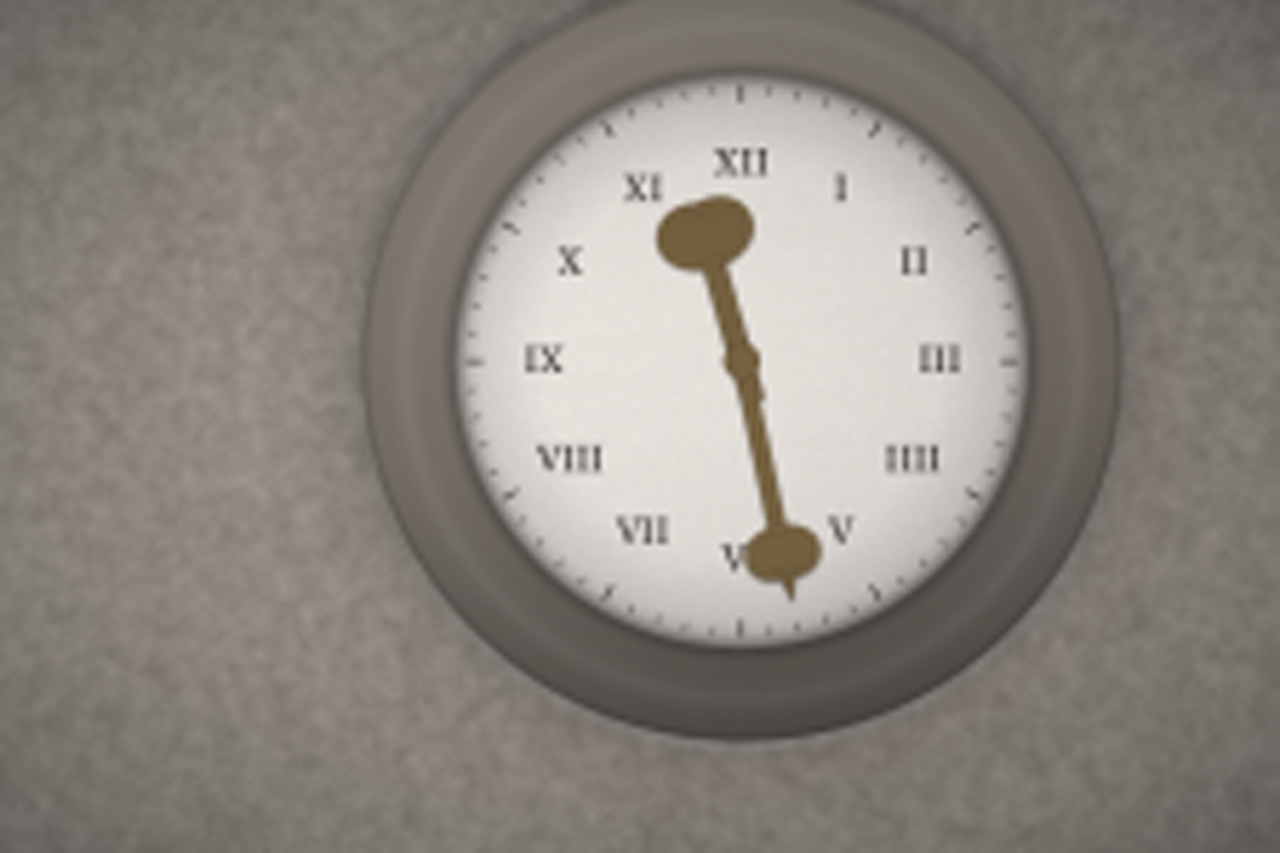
h=11 m=28
